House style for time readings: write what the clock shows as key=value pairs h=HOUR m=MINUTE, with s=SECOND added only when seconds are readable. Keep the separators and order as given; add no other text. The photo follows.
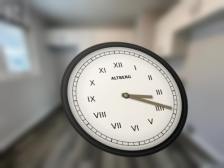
h=3 m=19
